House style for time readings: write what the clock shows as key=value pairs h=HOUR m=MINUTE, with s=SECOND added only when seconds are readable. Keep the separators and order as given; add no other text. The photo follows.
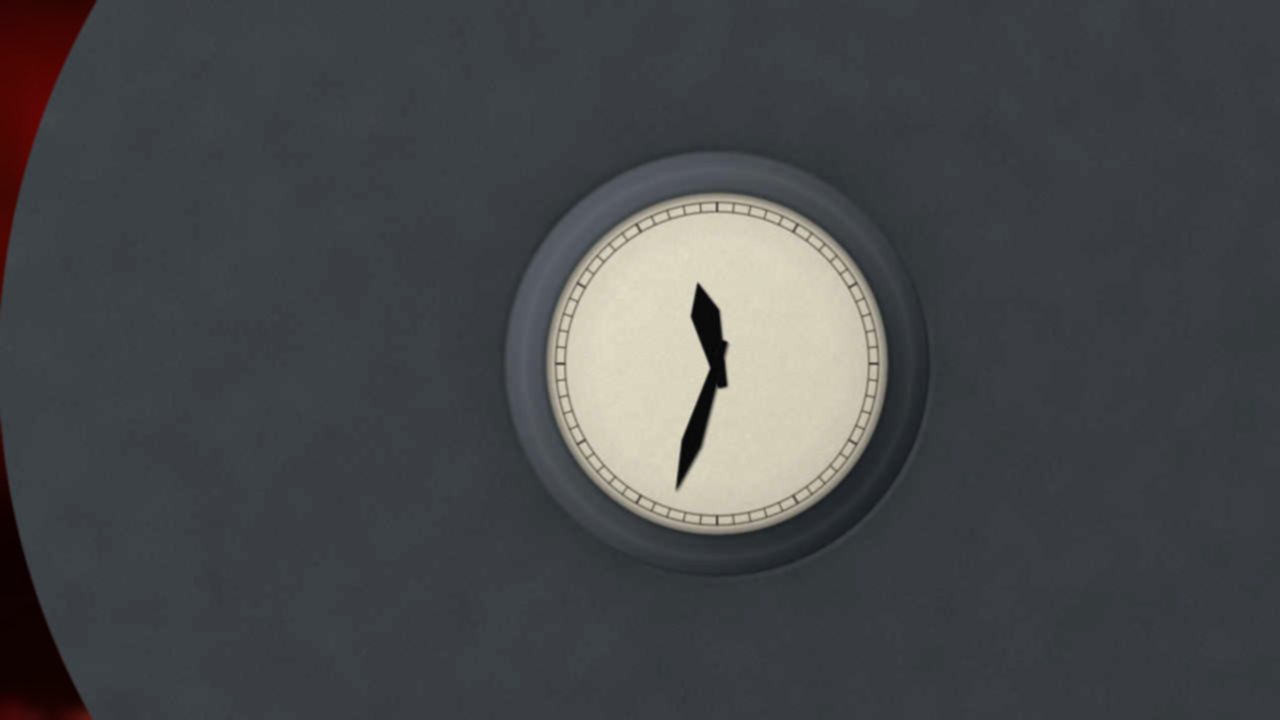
h=11 m=33
